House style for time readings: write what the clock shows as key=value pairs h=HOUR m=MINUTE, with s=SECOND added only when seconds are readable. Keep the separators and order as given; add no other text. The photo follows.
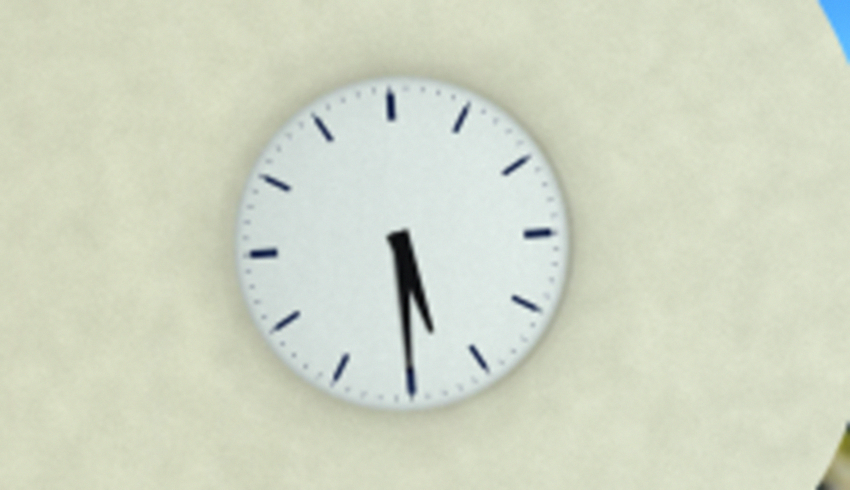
h=5 m=30
